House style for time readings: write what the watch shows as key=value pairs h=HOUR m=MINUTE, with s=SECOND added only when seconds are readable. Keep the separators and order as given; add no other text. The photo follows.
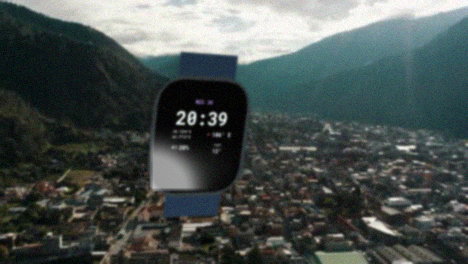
h=20 m=39
